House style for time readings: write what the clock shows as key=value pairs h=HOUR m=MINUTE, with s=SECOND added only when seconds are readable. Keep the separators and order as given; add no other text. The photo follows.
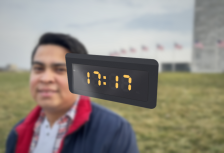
h=17 m=17
